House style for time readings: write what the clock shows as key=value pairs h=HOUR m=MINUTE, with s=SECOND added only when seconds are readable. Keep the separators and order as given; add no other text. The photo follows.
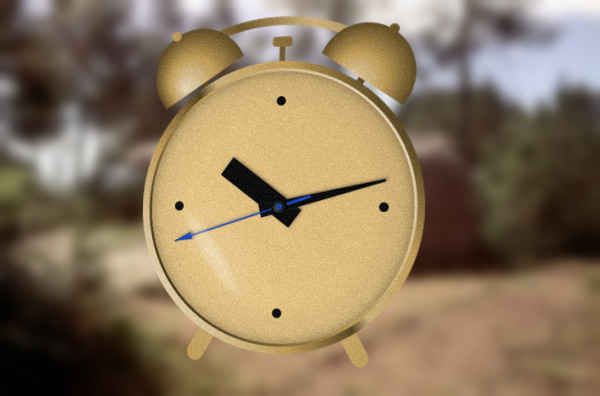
h=10 m=12 s=42
